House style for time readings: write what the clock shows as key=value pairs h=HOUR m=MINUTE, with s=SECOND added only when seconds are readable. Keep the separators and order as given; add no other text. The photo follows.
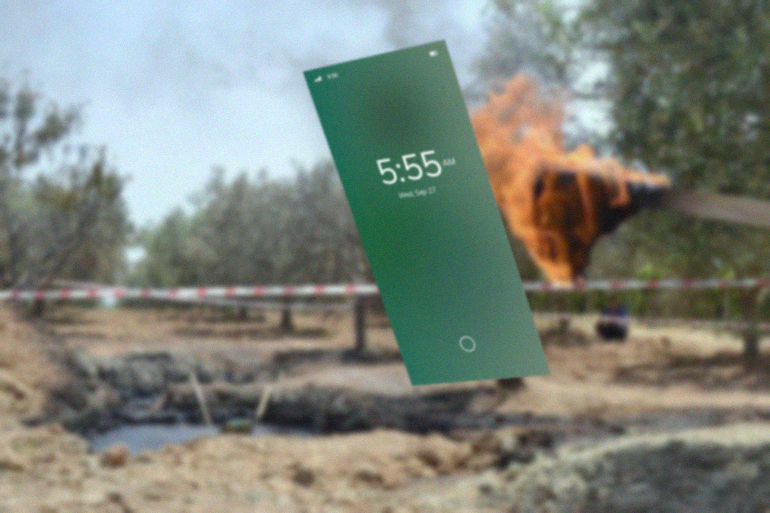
h=5 m=55
